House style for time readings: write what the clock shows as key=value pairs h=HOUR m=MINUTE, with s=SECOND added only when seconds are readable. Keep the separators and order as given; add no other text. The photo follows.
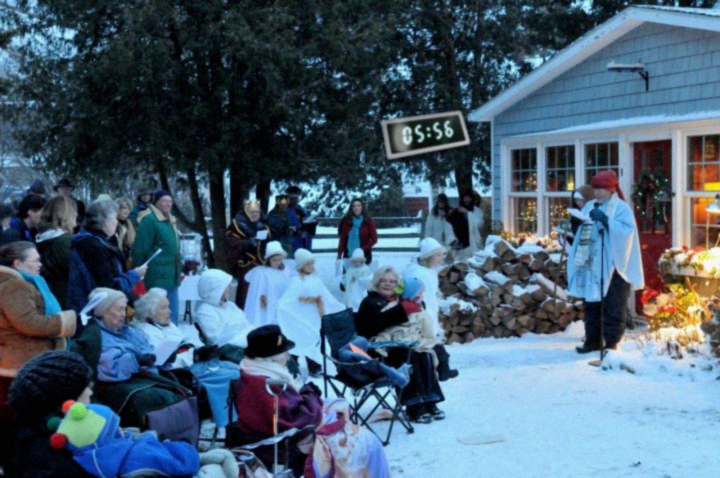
h=5 m=56
